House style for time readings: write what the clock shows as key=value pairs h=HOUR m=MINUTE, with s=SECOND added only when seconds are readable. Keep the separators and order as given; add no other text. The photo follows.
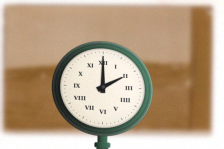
h=2 m=0
